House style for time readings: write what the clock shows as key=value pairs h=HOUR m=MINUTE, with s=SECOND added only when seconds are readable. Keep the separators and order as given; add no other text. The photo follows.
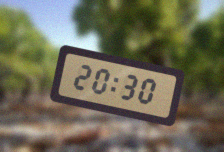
h=20 m=30
